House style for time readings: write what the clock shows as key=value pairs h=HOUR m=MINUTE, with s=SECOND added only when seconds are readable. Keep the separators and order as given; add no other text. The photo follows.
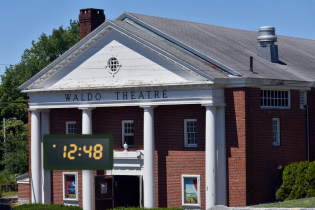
h=12 m=48
